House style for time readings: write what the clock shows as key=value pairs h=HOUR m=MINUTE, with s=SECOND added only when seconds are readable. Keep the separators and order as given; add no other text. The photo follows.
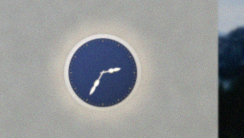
h=2 m=35
